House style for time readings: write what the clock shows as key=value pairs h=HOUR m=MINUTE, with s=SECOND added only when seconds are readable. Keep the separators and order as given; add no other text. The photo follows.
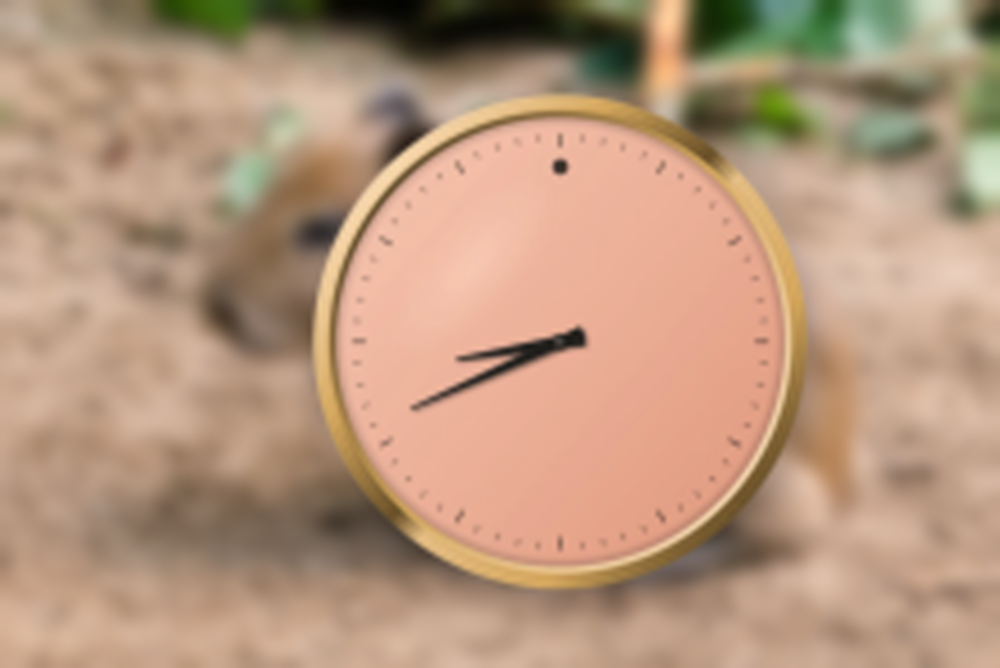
h=8 m=41
